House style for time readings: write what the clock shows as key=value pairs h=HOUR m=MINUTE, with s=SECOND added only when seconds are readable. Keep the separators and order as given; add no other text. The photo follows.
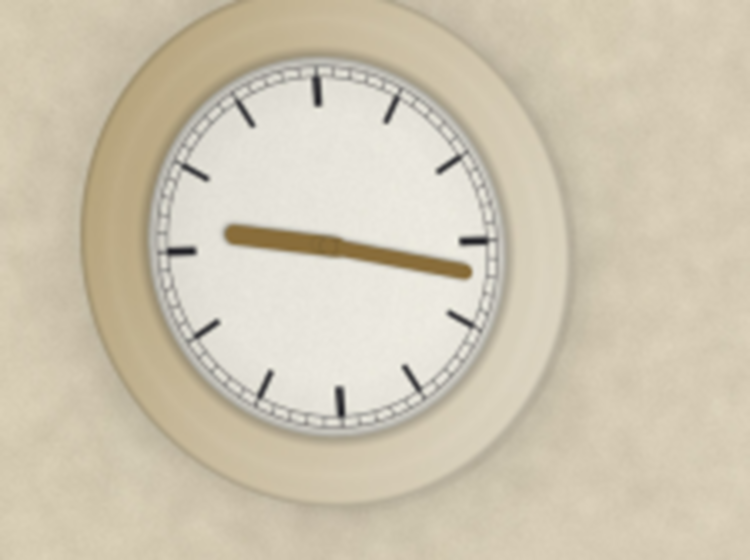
h=9 m=17
